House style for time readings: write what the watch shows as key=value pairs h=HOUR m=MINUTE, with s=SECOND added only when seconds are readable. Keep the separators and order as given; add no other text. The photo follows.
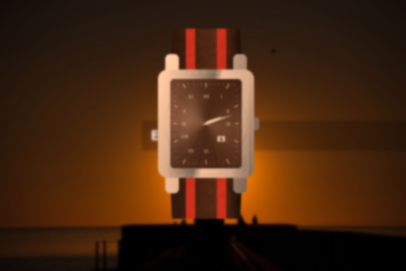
h=2 m=12
